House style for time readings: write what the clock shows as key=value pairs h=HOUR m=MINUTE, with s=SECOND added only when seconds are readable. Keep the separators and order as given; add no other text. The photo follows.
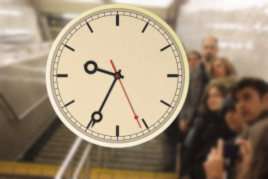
h=9 m=34 s=26
